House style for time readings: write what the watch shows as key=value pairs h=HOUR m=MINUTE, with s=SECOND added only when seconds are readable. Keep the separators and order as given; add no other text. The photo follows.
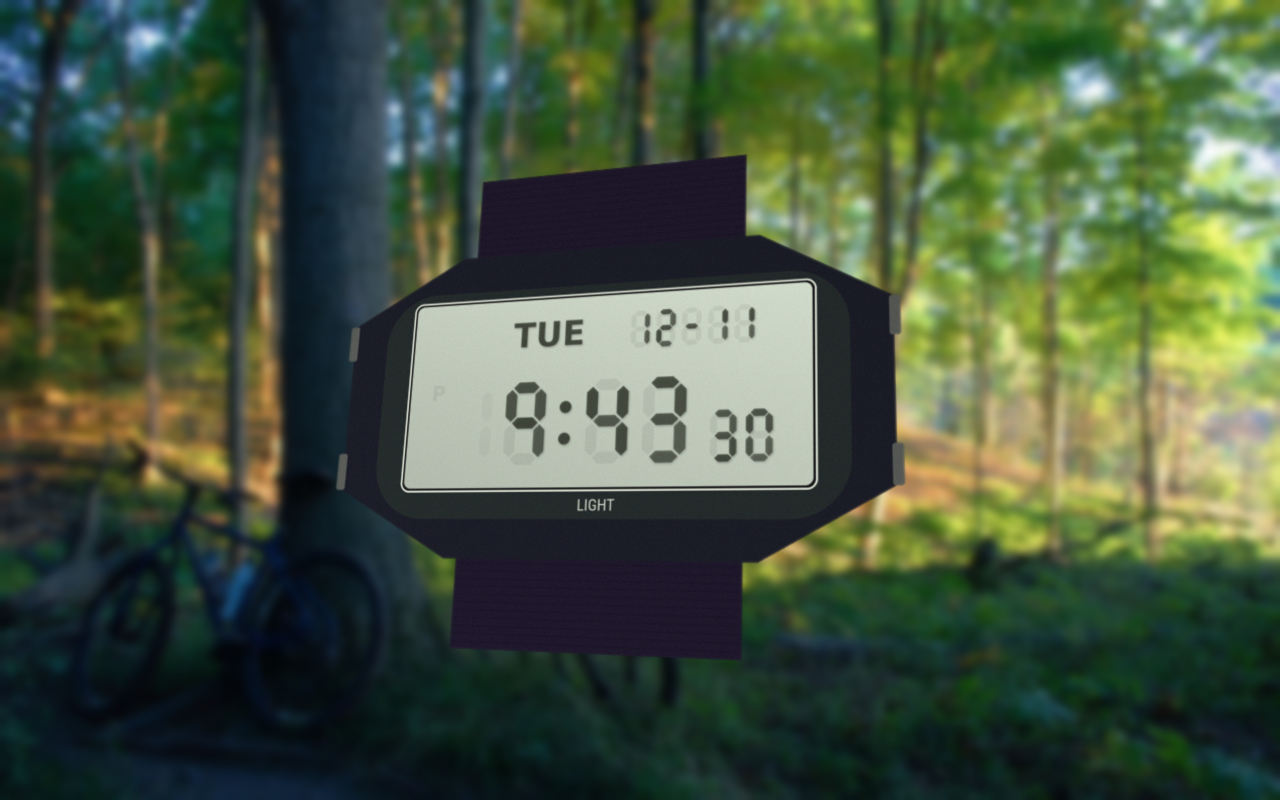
h=9 m=43 s=30
